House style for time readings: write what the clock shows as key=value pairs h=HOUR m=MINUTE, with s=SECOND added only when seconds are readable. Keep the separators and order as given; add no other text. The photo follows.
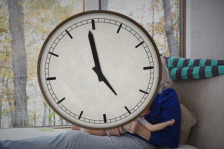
h=4 m=59
